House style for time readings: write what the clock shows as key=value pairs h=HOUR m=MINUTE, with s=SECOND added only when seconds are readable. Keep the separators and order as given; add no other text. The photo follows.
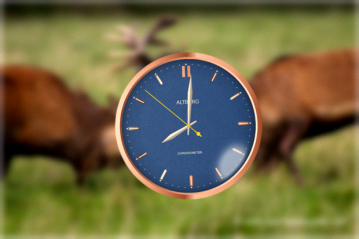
h=8 m=0 s=52
